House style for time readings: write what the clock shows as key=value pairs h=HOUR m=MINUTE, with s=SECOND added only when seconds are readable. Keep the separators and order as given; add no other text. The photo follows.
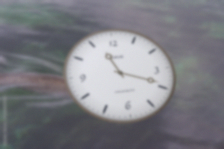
h=11 m=19
